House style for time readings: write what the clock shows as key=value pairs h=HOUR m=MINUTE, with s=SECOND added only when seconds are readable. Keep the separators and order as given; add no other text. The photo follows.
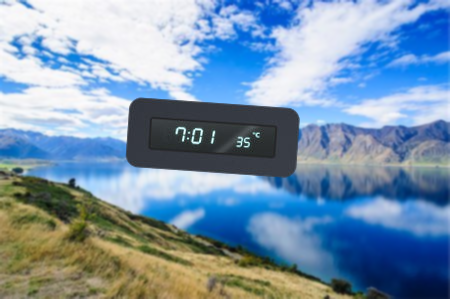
h=7 m=1
